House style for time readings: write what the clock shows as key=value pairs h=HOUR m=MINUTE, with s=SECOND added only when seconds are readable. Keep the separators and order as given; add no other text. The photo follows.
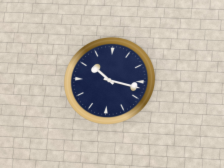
h=10 m=17
